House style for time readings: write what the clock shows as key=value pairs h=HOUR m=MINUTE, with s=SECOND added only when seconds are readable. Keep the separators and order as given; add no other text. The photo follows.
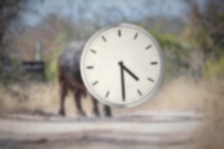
h=4 m=30
